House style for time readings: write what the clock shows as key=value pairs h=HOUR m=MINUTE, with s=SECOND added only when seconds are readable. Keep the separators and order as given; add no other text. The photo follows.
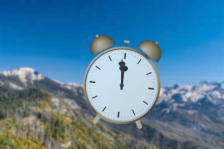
h=11 m=59
